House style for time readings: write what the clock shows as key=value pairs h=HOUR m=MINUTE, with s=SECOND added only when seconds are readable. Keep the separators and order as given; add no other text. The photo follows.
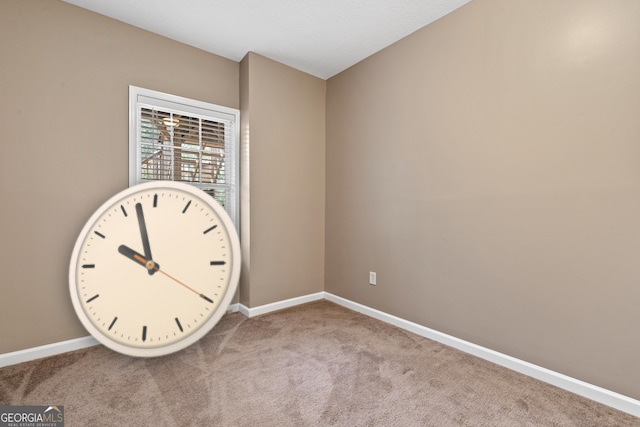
h=9 m=57 s=20
